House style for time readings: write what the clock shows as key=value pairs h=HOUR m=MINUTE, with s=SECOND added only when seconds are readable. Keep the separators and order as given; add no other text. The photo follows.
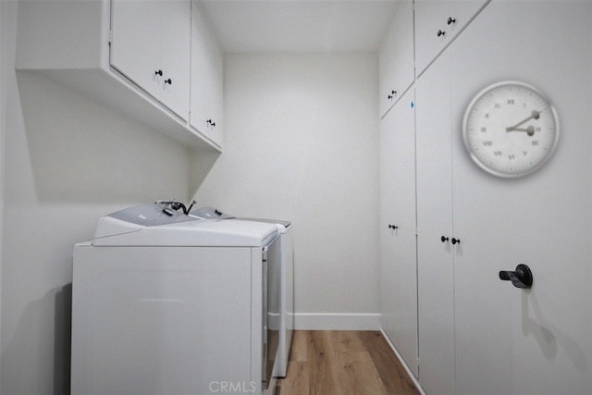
h=3 m=10
